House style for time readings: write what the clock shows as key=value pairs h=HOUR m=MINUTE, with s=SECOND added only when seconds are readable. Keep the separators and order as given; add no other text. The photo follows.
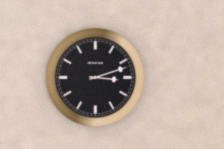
h=3 m=12
